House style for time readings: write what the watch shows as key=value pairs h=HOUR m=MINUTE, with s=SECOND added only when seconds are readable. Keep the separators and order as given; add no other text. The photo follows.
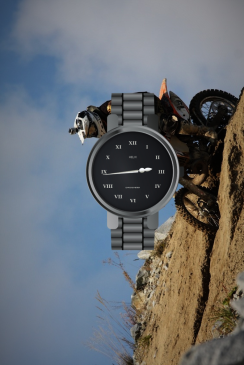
h=2 m=44
